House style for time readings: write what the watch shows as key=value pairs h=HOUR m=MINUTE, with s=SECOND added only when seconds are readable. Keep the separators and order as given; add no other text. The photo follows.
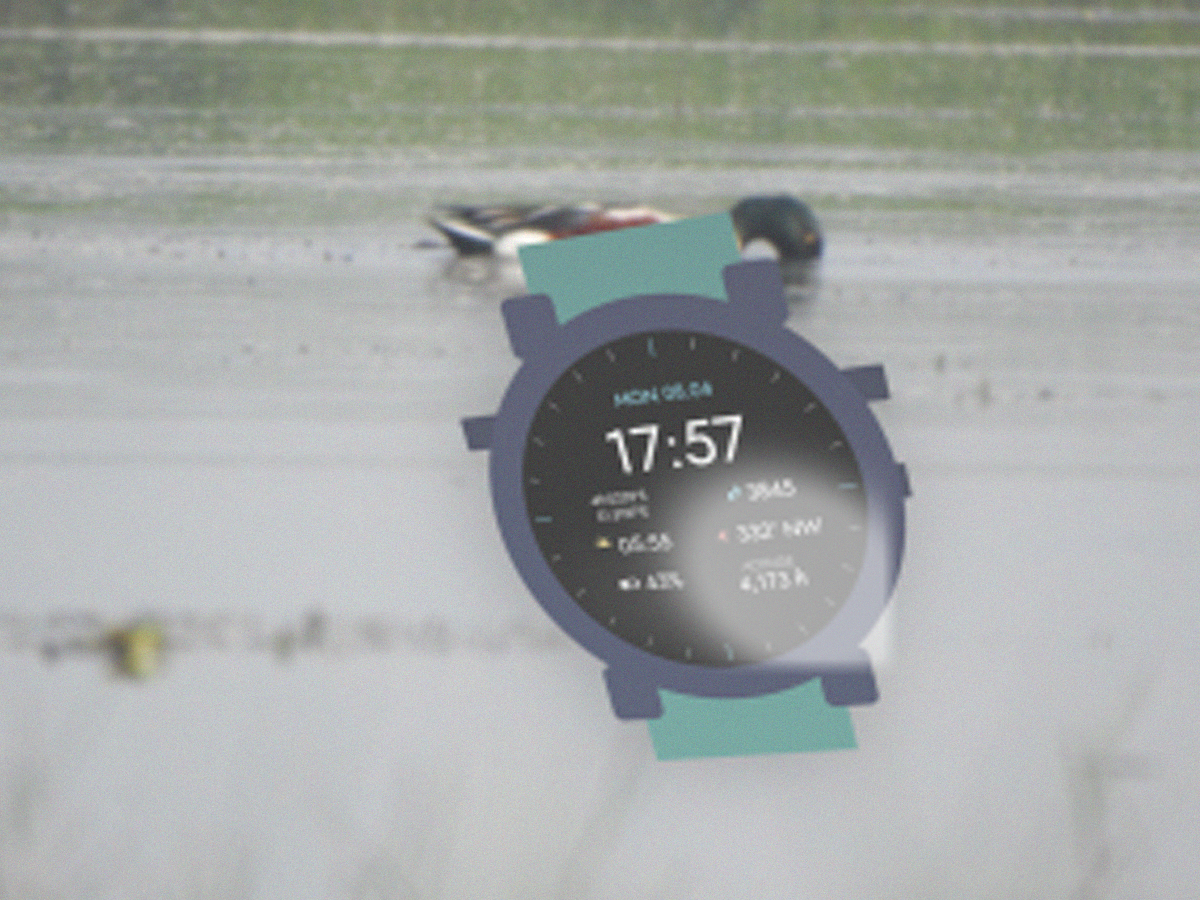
h=17 m=57
